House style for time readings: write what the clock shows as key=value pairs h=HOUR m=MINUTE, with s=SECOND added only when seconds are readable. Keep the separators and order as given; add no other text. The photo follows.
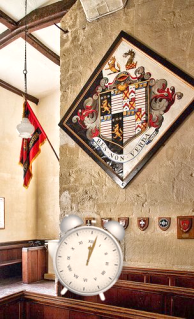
h=12 m=2
